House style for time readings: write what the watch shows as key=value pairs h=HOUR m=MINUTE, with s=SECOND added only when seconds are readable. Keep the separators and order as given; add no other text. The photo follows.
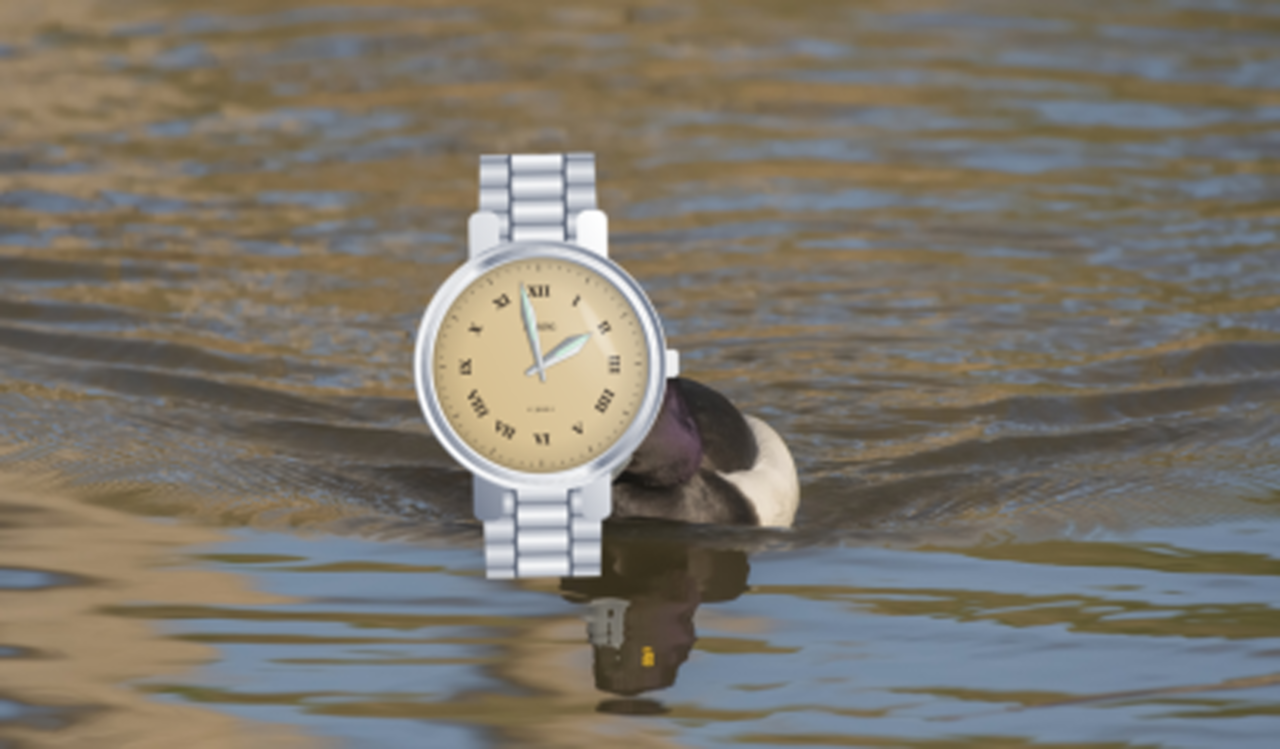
h=1 m=58
